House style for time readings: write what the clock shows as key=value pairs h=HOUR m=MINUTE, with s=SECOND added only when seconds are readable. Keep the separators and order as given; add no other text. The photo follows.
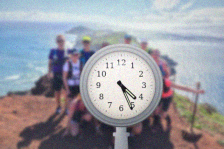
h=4 m=26
